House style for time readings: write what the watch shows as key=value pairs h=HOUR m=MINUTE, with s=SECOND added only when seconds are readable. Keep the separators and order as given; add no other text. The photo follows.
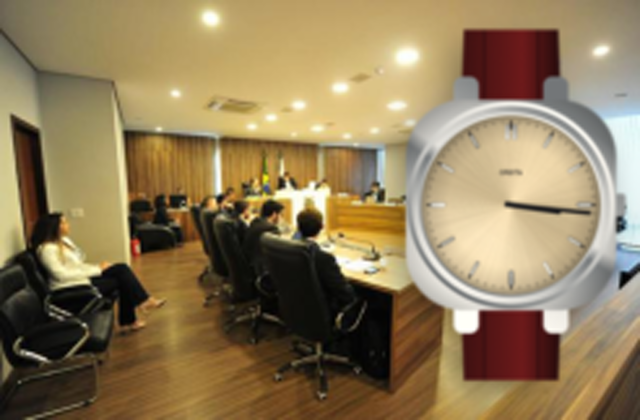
h=3 m=16
